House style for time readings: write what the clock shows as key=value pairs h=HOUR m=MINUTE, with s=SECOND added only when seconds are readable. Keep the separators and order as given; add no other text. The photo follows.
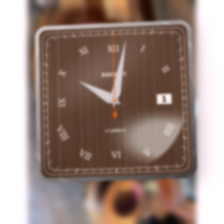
h=10 m=2 s=0
